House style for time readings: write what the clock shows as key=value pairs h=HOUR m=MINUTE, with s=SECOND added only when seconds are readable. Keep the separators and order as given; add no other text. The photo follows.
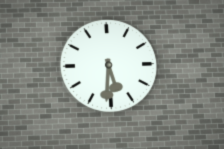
h=5 m=31
